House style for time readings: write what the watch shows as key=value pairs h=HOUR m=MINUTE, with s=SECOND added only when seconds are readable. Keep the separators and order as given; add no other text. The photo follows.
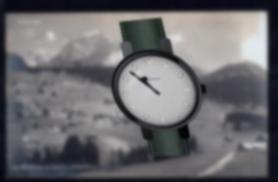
h=10 m=53
